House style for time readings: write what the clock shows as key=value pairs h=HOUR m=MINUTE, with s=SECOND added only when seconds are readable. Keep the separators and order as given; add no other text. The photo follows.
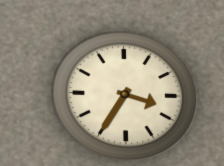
h=3 m=35
